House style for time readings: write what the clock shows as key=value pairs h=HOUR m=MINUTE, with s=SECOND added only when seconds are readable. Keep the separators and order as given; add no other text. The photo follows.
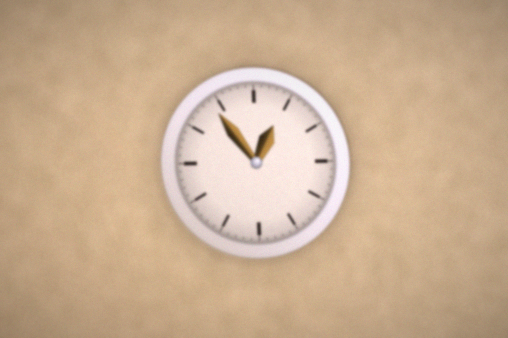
h=12 m=54
